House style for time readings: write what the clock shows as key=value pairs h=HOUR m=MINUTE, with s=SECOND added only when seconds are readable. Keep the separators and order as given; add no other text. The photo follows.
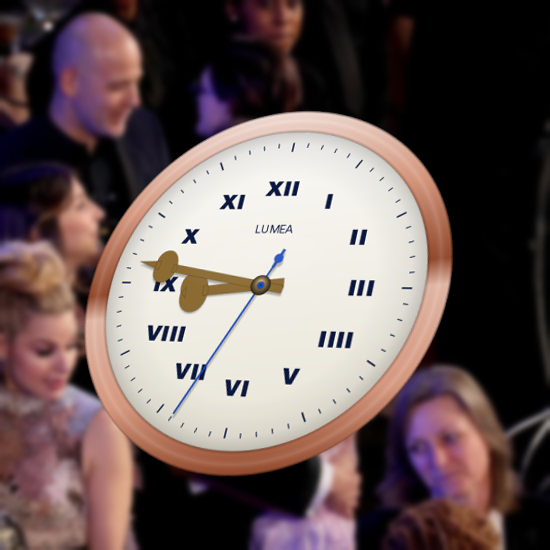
h=8 m=46 s=34
